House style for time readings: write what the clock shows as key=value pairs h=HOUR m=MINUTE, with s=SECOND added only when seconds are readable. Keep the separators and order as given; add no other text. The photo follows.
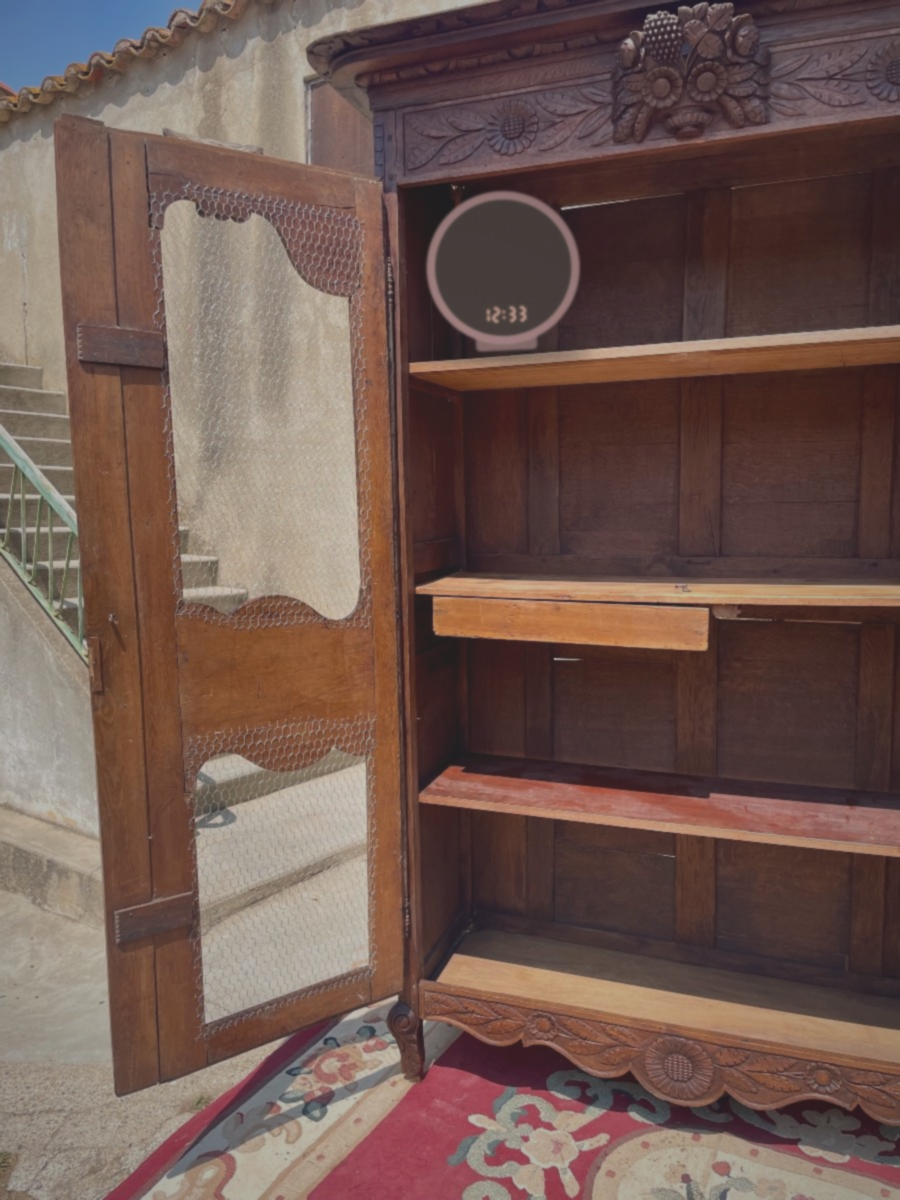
h=12 m=33
